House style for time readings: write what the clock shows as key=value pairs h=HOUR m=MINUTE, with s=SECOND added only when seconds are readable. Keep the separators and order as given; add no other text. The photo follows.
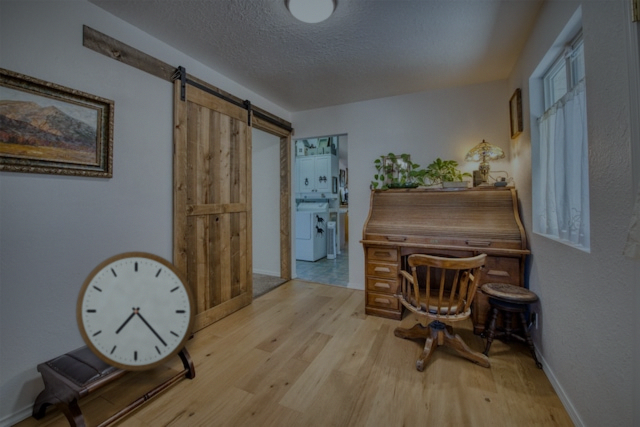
h=7 m=23
